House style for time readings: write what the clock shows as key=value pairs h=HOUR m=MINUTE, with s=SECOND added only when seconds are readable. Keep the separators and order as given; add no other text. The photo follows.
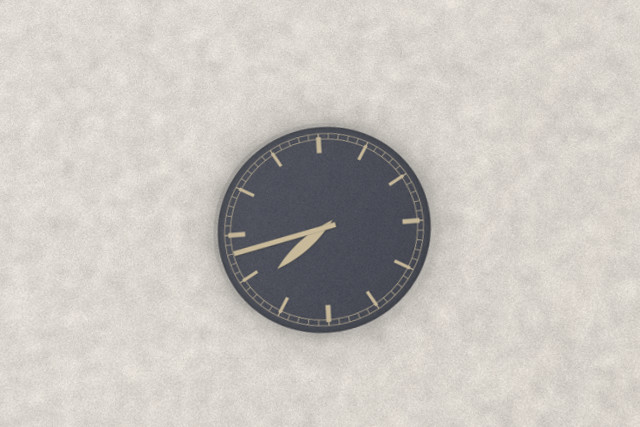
h=7 m=43
